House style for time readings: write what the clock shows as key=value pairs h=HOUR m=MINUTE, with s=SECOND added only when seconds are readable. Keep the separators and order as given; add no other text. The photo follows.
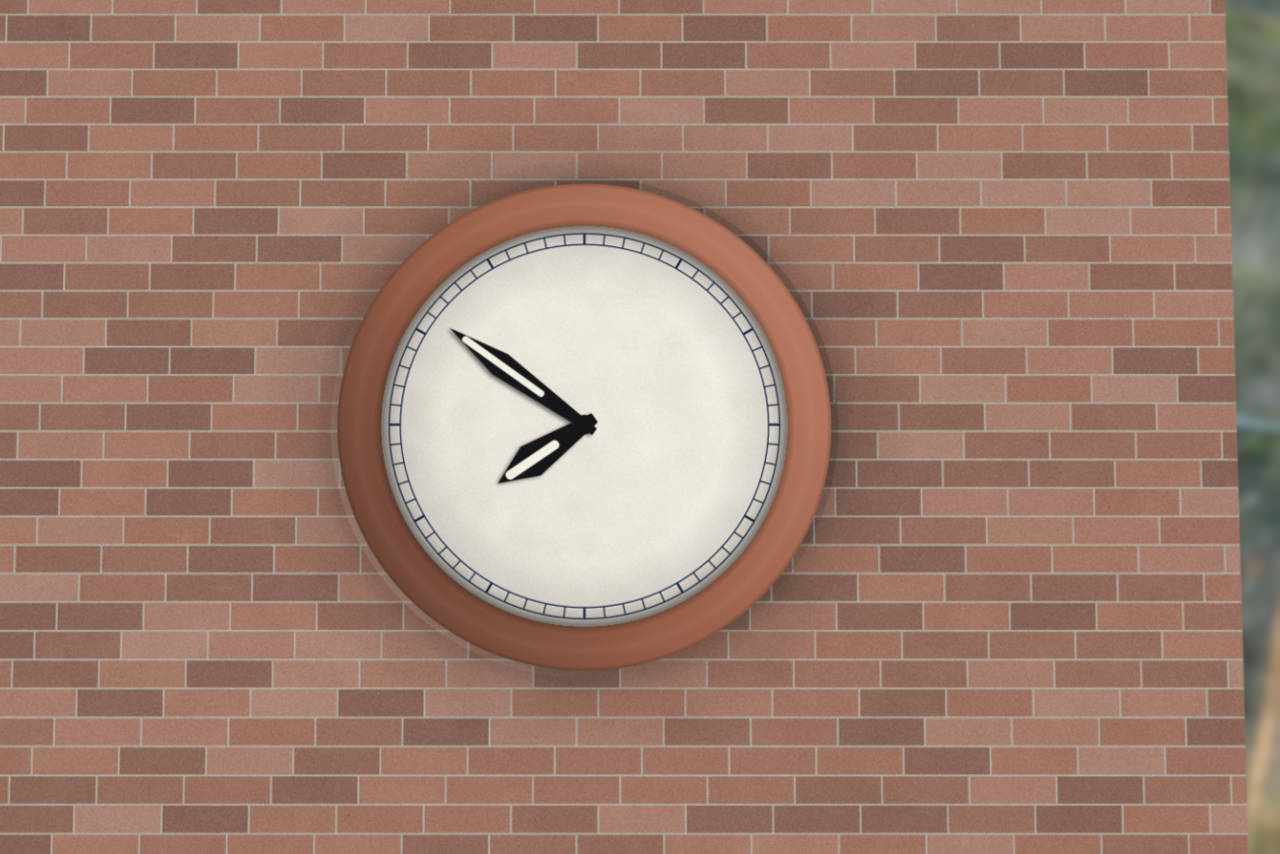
h=7 m=51
